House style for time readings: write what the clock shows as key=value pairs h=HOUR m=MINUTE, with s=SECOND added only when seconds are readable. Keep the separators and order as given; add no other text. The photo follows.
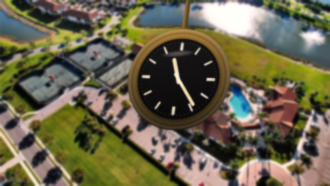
h=11 m=24
